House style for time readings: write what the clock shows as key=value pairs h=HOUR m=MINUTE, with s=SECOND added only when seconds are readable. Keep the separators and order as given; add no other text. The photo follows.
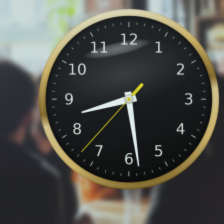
h=8 m=28 s=37
